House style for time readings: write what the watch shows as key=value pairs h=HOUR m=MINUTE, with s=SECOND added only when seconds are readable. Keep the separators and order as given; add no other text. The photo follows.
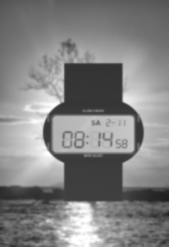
h=8 m=14
